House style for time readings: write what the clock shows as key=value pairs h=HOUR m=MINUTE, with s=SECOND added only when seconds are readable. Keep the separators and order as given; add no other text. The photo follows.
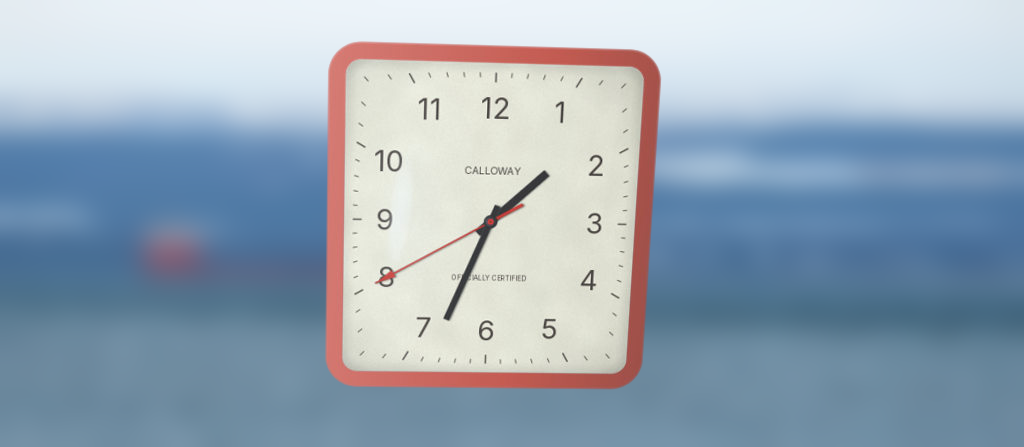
h=1 m=33 s=40
